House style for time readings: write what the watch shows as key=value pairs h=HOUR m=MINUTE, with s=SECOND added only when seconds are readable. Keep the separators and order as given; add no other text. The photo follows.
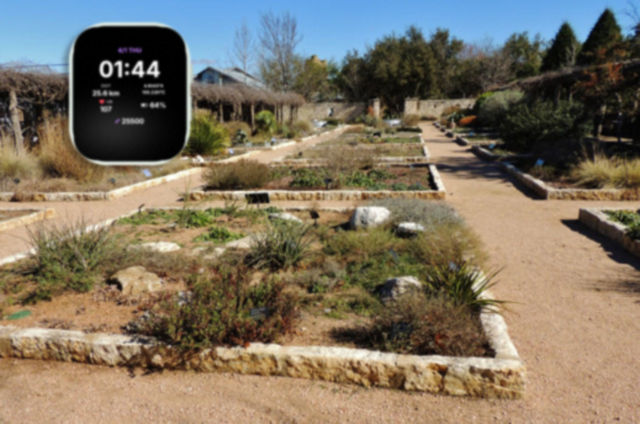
h=1 m=44
